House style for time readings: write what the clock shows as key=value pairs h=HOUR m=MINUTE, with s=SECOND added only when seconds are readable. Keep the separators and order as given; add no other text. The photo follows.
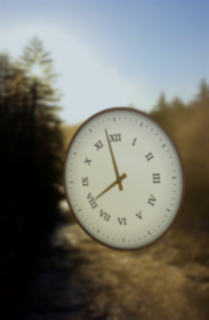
h=7 m=58
